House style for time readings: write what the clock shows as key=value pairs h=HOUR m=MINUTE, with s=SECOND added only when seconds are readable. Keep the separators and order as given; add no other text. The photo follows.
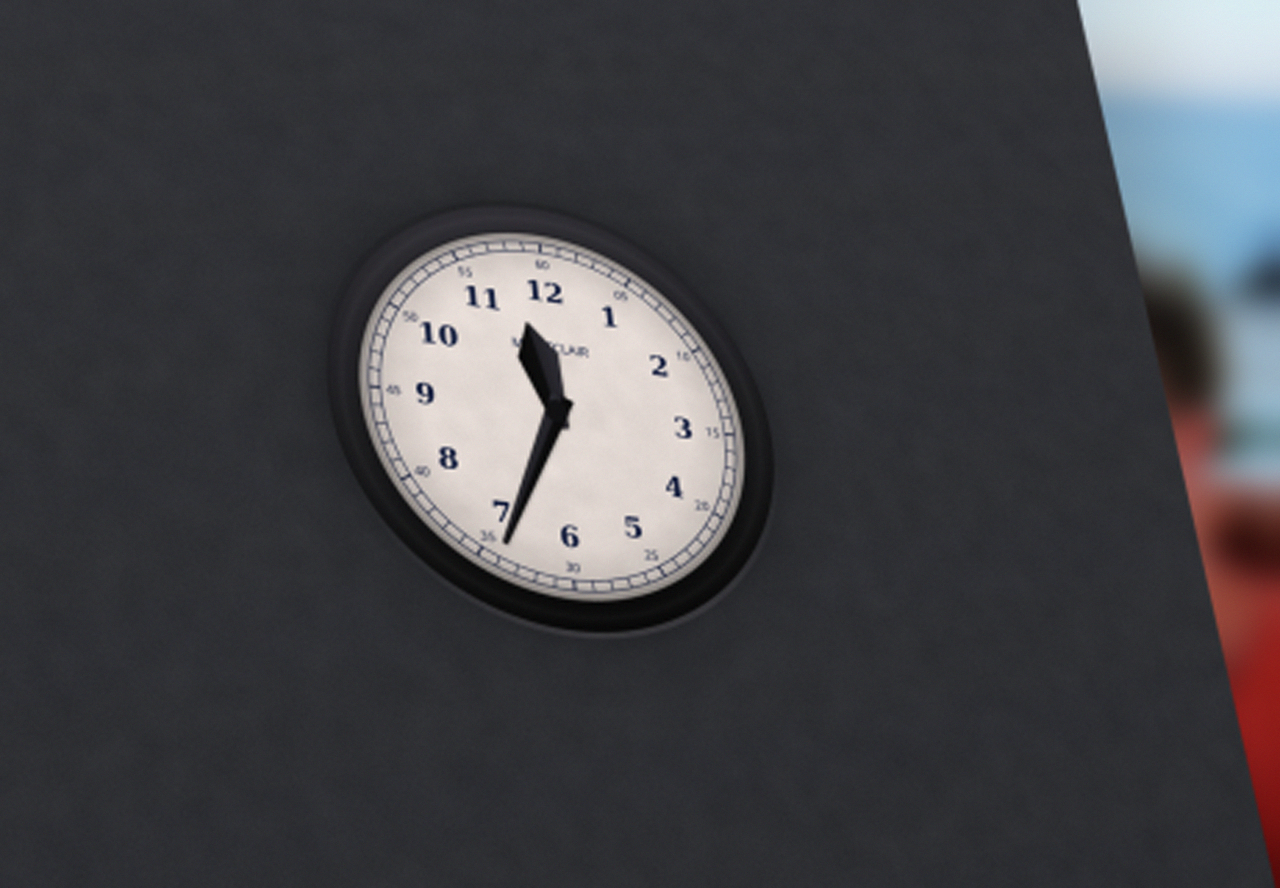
h=11 m=34
